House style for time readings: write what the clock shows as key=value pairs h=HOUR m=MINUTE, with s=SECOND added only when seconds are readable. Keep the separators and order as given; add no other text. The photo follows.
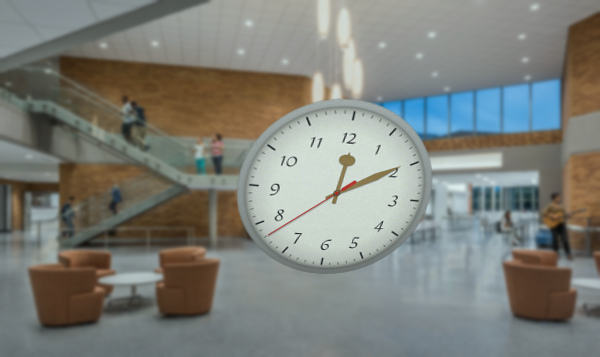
h=12 m=9 s=38
